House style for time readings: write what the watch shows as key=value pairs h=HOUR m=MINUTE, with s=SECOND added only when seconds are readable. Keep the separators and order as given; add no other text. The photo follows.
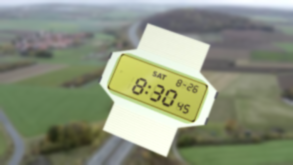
h=8 m=30
